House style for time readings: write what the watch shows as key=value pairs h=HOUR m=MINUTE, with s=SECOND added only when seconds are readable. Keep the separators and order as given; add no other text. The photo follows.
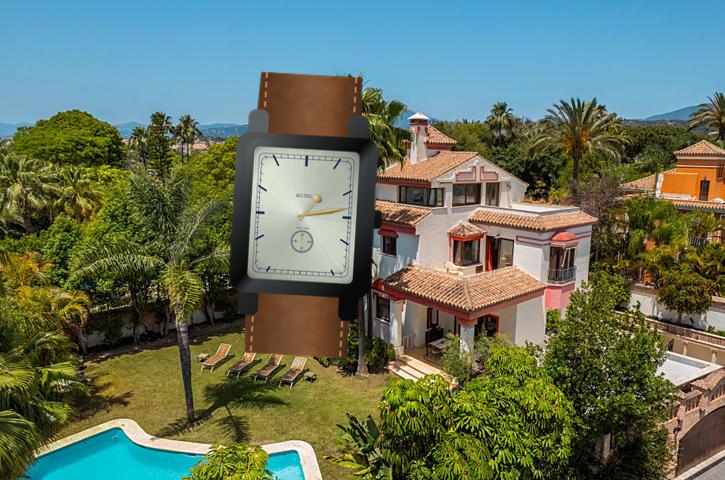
h=1 m=13
